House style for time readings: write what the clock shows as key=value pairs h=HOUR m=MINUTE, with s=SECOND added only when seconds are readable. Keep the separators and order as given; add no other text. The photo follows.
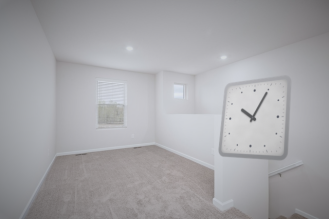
h=10 m=5
